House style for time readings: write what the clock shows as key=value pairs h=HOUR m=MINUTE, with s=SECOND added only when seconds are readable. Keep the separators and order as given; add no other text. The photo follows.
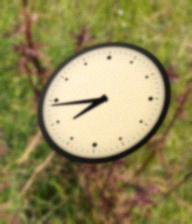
h=7 m=44
